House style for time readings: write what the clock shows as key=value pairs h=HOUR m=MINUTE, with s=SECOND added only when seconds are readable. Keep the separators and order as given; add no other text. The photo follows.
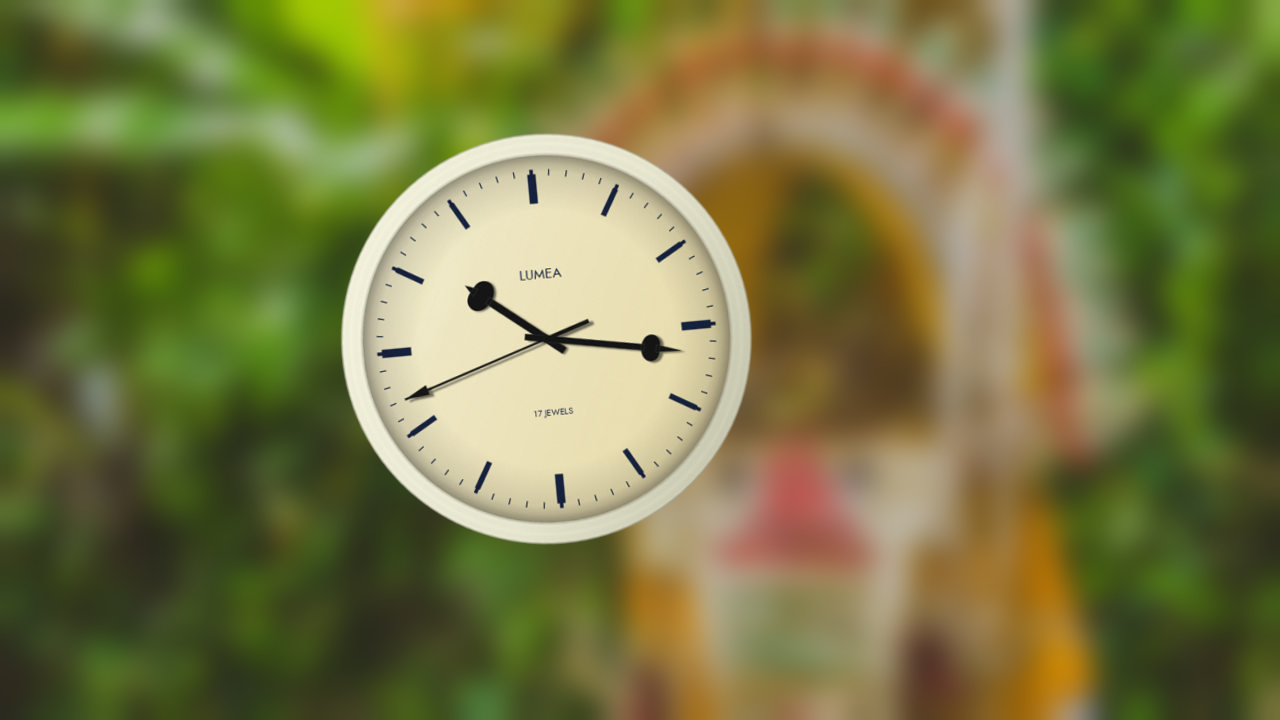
h=10 m=16 s=42
